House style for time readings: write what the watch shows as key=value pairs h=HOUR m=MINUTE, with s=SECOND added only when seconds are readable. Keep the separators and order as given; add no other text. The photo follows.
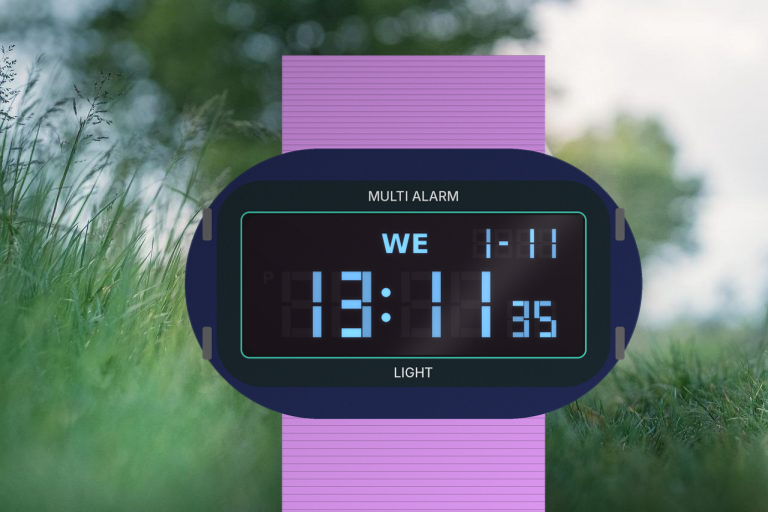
h=13 m=11 s=35
